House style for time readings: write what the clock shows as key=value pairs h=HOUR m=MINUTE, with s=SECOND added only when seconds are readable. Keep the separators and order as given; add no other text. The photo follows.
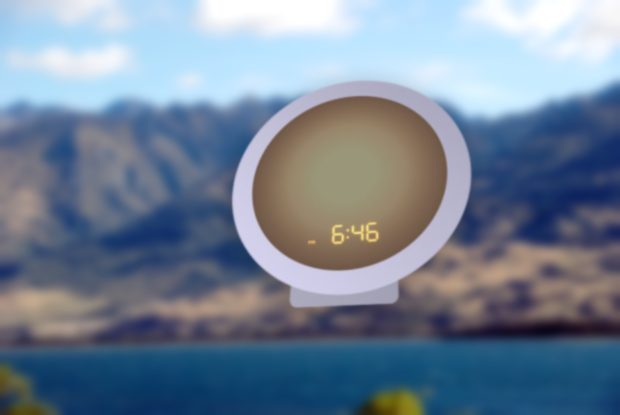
h=6 m=46
